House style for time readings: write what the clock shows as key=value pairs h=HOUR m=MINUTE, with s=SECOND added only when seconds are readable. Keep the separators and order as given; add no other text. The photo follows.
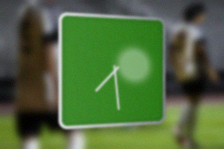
h=7 m=29
